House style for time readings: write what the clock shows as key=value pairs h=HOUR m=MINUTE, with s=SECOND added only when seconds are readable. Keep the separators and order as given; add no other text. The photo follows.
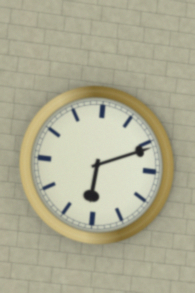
h=6 m=11
